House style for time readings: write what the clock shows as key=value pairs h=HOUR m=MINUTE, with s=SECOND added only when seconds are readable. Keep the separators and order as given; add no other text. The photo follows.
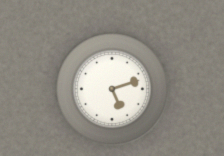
h=5 m=12
